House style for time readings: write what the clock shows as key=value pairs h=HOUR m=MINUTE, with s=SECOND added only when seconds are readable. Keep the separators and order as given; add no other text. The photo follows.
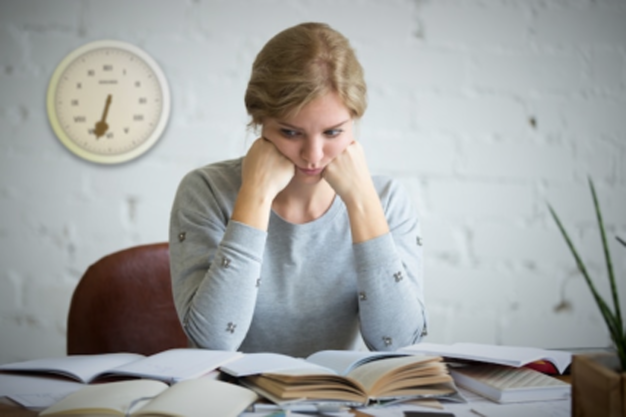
h=6 m=33
